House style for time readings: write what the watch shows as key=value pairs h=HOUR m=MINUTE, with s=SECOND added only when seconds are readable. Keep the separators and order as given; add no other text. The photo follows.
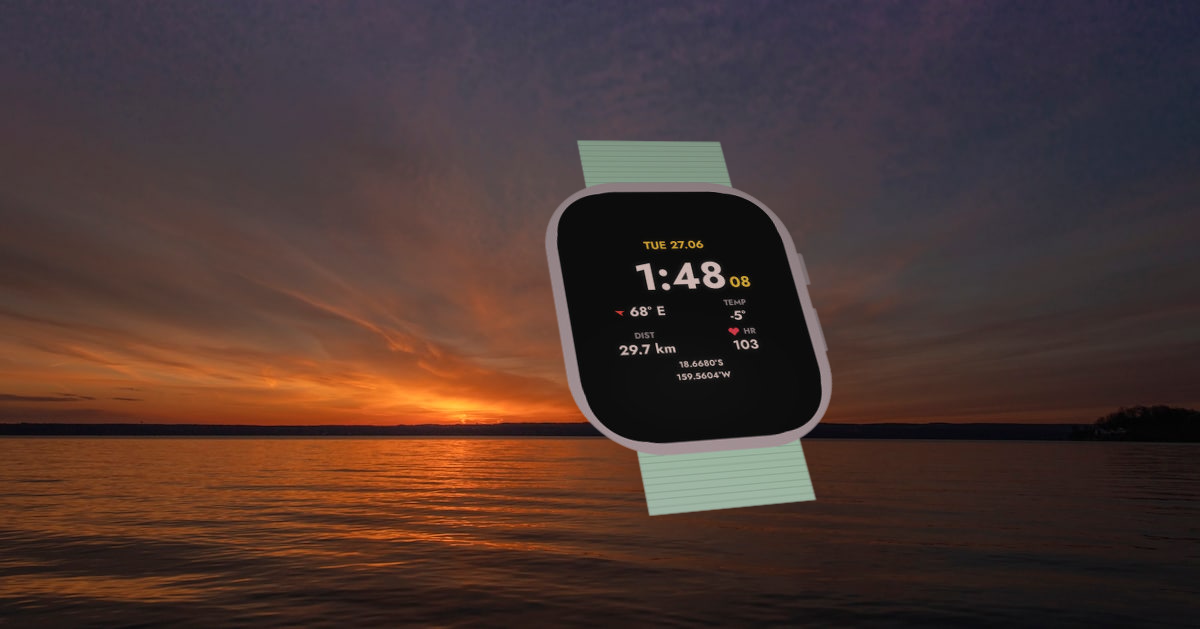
h=1 m=48 s=8
